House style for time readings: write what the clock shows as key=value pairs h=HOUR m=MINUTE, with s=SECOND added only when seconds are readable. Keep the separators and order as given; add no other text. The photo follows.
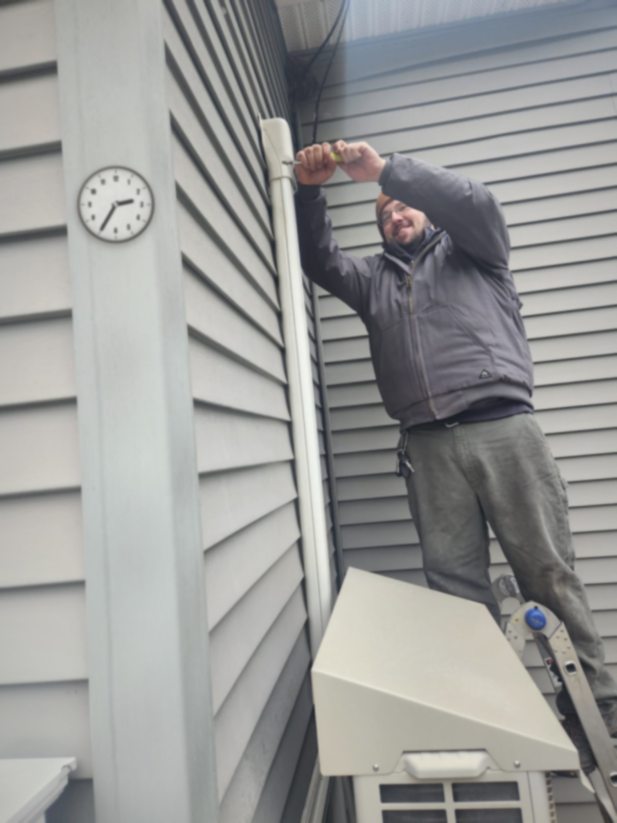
h=2 m=35
